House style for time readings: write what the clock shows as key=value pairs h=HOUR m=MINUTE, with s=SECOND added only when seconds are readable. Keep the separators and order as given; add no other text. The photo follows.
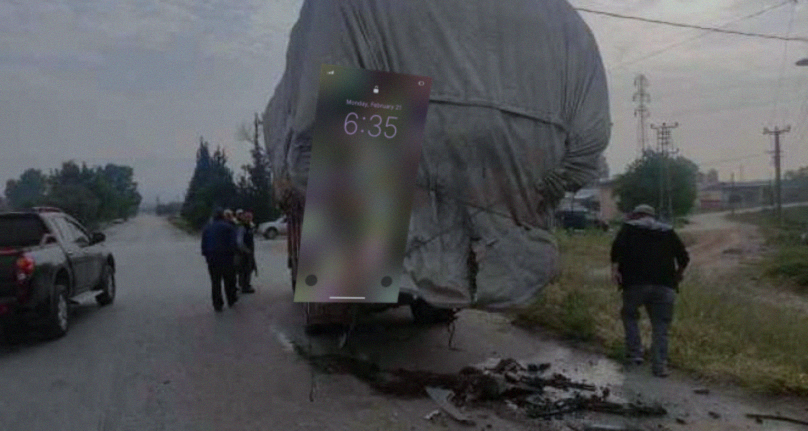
h=6 m=35
